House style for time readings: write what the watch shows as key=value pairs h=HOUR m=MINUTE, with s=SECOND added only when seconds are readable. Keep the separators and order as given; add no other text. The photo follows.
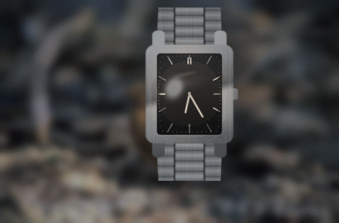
h=6 m=25
